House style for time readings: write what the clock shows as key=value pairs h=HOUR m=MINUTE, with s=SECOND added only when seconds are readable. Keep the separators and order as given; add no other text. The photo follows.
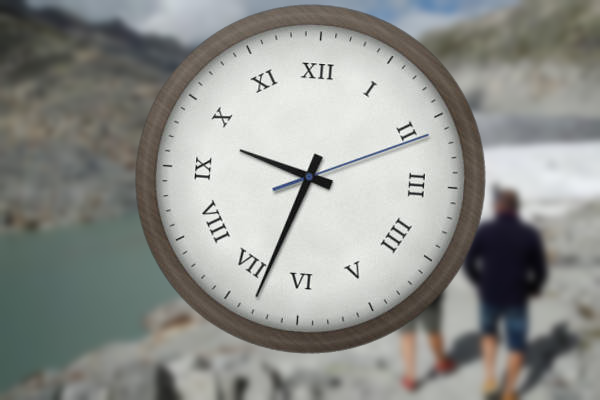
h=9 m=33 s=11
